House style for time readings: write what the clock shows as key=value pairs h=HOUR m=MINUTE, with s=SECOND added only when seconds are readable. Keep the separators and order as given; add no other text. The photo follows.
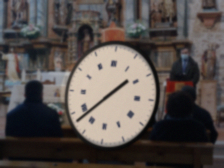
h=1 m=38
